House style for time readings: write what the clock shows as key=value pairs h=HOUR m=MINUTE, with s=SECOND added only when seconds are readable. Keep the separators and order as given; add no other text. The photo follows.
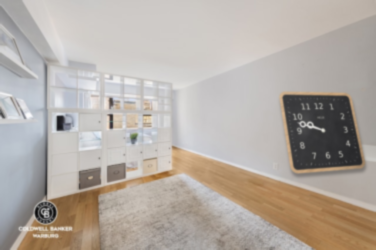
h=9 m=48
